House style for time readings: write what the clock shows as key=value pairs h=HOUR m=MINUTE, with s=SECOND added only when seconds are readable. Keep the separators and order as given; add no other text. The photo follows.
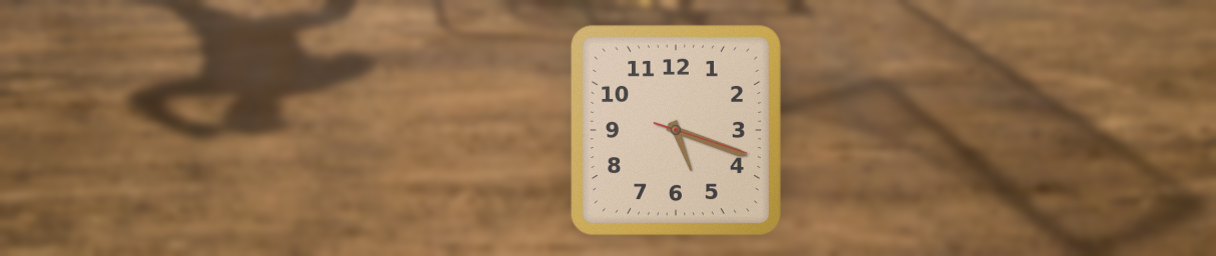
h=5 m=18 s=18
